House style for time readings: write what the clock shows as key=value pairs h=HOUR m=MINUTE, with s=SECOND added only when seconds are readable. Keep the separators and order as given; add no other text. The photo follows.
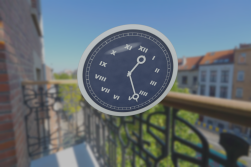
h=12 m=23
